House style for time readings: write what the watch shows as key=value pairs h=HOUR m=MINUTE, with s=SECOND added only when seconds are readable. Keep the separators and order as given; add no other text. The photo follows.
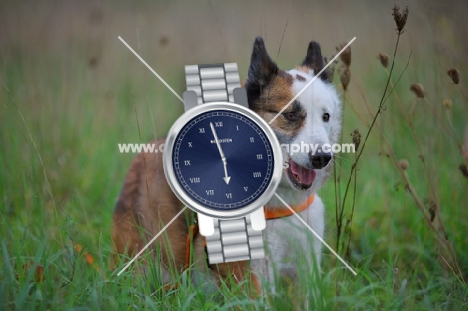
h=5 m=58
